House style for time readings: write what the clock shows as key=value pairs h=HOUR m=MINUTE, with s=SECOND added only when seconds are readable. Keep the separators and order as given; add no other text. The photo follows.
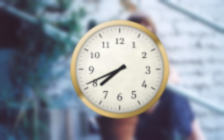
h=7 m=41
